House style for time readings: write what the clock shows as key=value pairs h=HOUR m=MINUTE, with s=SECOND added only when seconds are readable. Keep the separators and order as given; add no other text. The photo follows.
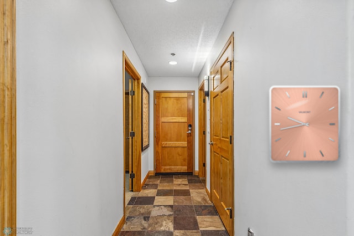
h=9 m=43
